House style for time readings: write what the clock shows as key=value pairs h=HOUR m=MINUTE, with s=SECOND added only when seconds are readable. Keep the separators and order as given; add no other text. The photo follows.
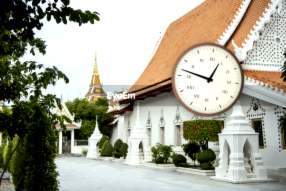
h=12 m=47
